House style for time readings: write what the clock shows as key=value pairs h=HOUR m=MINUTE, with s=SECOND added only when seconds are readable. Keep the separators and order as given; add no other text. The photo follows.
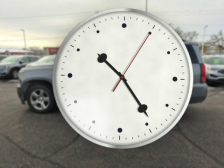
h=10 m=24 s=5
